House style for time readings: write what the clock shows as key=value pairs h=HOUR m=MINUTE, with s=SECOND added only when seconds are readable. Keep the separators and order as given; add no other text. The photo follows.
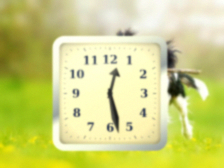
h=12 m=28
